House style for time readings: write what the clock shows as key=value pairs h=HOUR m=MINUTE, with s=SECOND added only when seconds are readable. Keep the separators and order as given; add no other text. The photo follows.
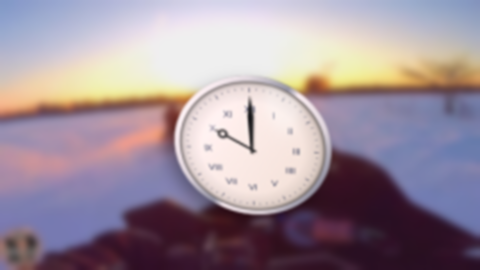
h=10 m=0
